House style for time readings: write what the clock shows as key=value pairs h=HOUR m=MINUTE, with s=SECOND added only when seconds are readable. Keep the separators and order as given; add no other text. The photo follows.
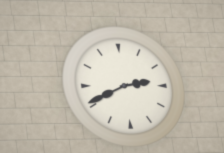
h=2 m=41
